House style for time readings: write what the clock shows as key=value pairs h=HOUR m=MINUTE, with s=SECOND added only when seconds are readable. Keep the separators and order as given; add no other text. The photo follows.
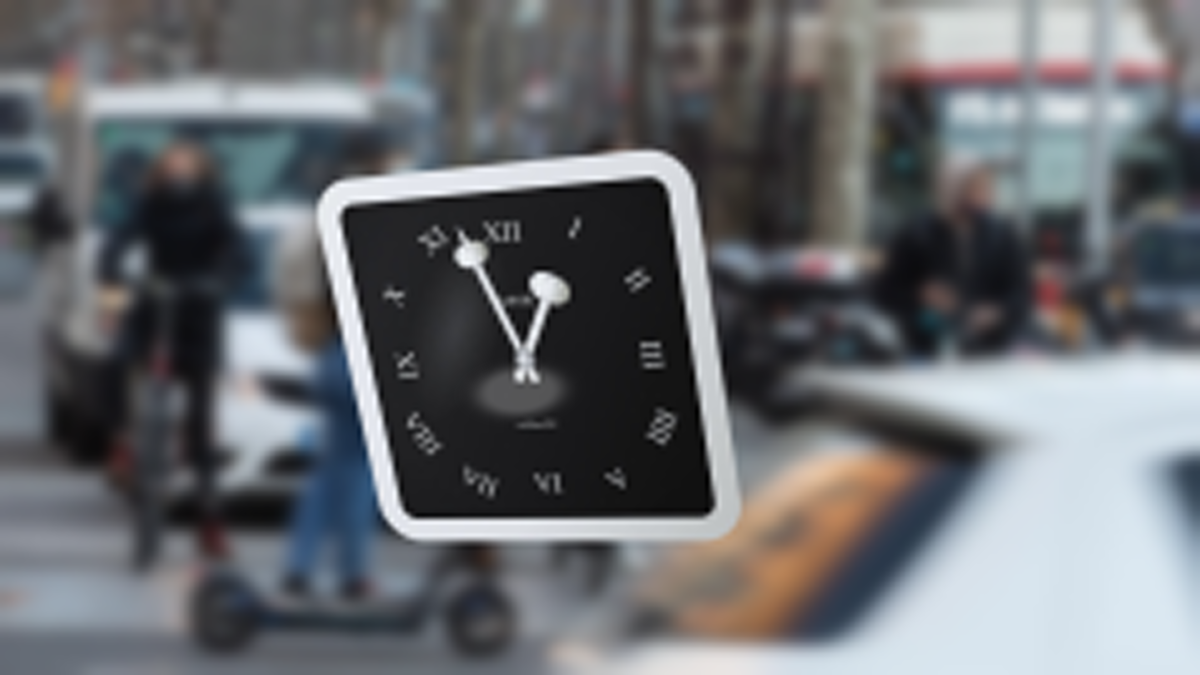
h=12 m=57
